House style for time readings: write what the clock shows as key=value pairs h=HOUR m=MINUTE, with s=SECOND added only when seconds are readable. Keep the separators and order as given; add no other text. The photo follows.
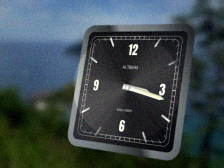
h=3 m=17
